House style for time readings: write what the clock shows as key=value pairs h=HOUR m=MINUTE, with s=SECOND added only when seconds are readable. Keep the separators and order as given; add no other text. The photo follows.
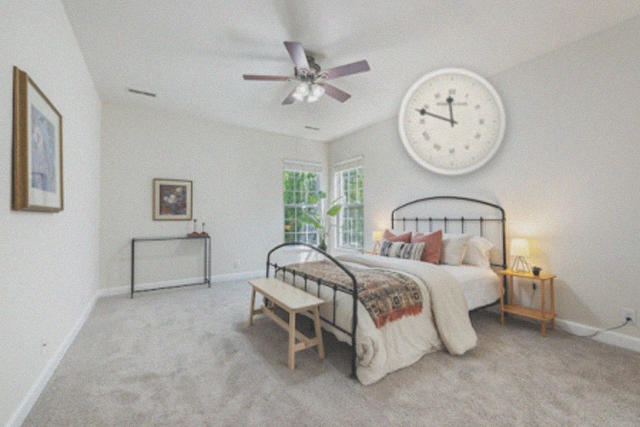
h=11 m=48
